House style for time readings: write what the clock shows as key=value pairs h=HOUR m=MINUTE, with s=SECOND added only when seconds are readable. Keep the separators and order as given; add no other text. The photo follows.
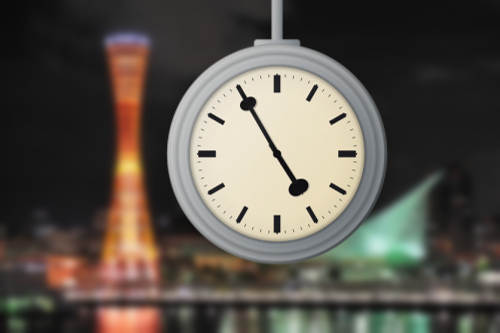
h=4 m=55
